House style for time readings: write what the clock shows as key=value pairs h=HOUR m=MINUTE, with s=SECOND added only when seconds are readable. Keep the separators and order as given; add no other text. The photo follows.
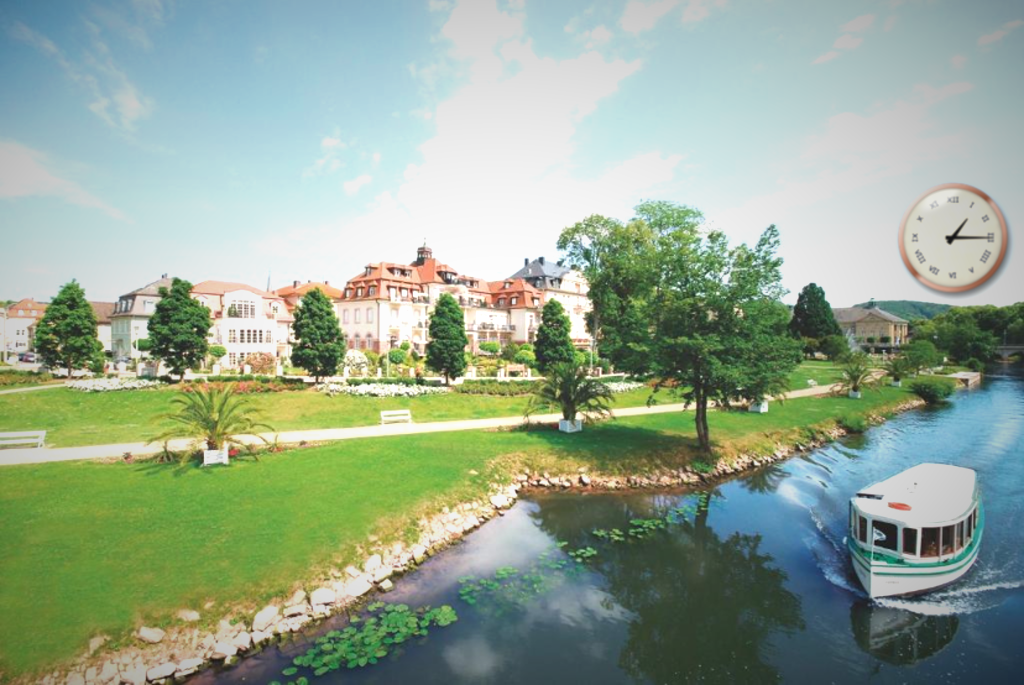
h=1 m=15
